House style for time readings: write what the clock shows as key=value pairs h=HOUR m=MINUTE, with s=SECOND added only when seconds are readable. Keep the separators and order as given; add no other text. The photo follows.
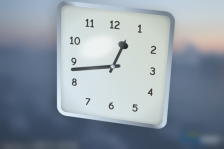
h=12 m=43
